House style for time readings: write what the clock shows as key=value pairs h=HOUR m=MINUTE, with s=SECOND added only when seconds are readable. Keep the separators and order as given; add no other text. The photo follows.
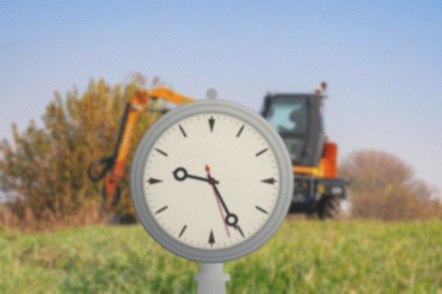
h=9 m=25 s=27
